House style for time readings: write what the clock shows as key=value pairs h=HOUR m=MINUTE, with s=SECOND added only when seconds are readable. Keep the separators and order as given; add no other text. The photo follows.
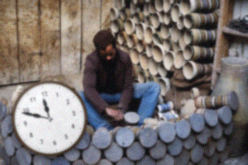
h=11 m=49
